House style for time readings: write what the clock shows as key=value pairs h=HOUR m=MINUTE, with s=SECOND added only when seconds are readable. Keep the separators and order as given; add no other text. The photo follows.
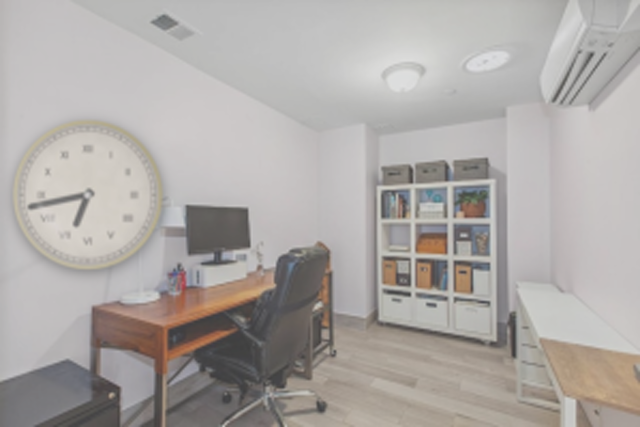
h=6 m=43
